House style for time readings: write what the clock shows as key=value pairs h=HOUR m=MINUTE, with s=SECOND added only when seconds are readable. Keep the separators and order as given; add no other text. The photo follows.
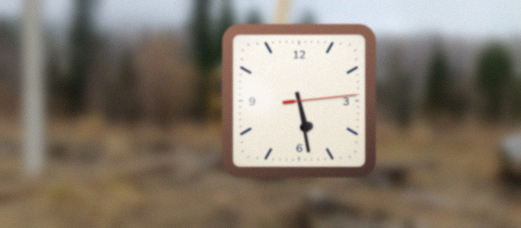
h=5 m=28 s=14
